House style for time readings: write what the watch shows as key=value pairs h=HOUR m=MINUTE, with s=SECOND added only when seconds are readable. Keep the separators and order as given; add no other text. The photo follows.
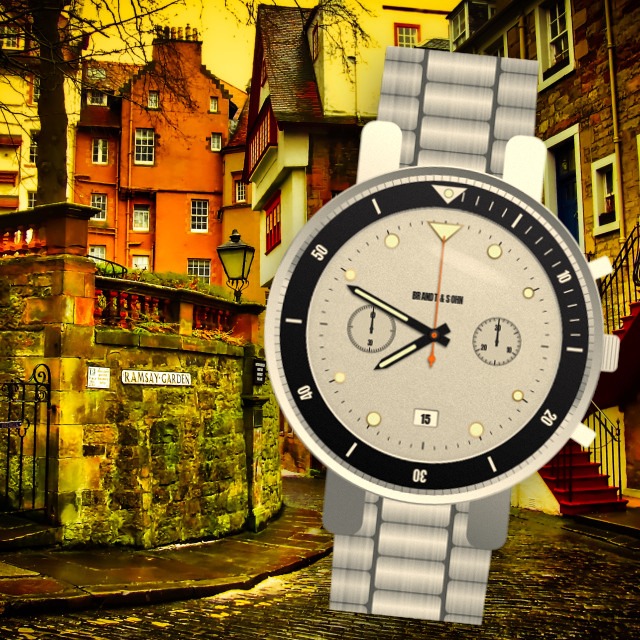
h=7 m=49
